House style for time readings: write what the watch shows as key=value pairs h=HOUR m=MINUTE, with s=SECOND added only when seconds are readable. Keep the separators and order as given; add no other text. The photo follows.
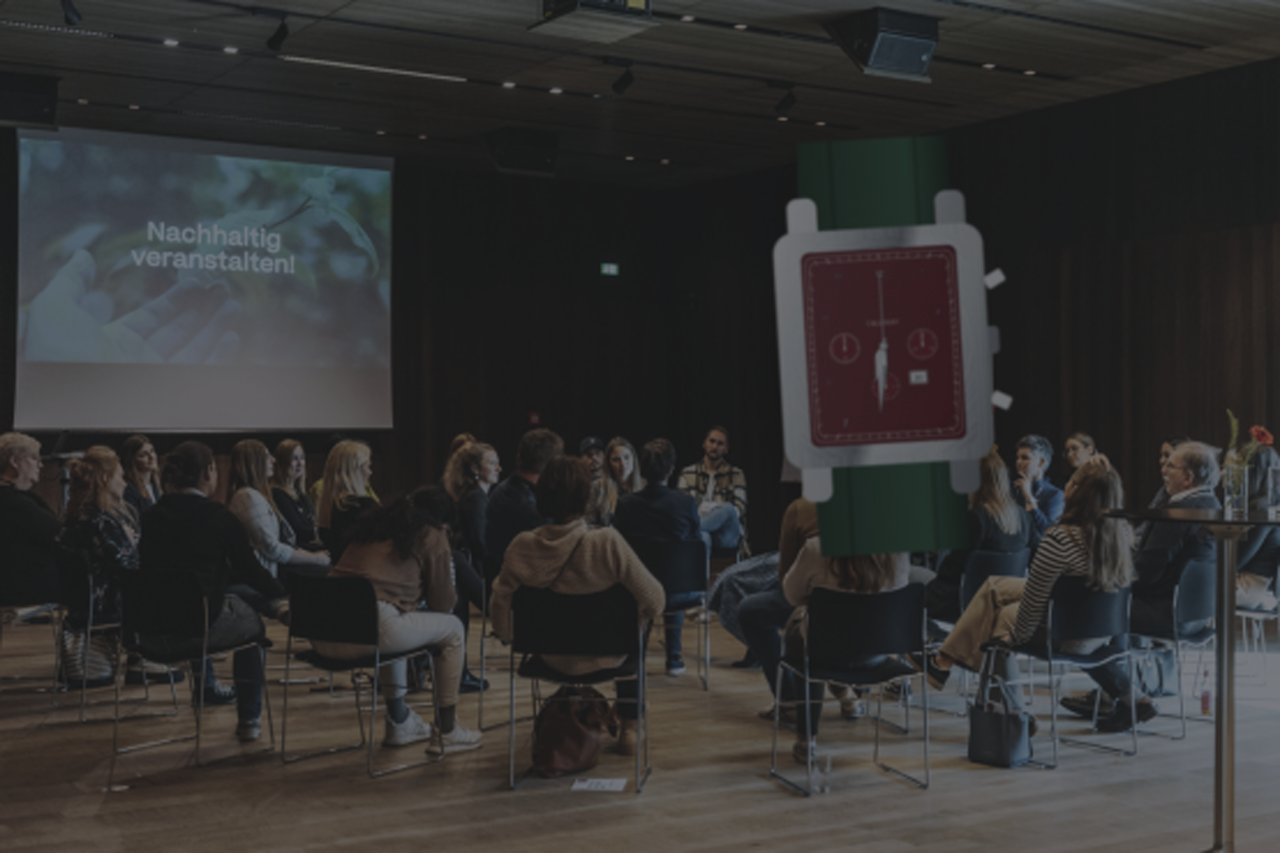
h=6 m=31
